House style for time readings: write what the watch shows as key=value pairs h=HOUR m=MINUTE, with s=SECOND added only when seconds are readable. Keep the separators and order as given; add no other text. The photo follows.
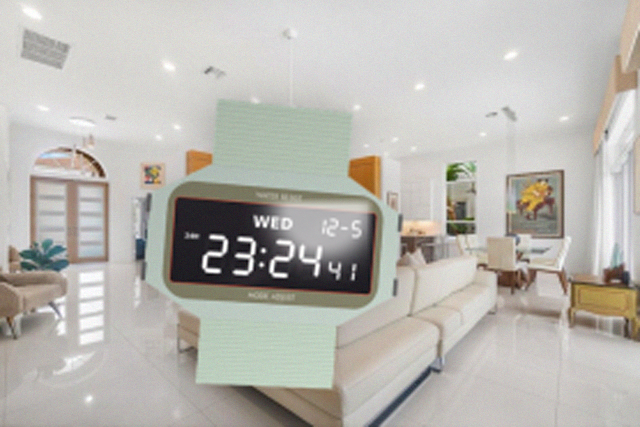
h=23 m=24 s=41
